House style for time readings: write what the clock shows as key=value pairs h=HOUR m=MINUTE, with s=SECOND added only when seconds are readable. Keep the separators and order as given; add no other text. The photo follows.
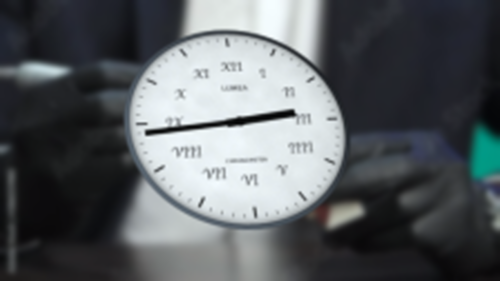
h=2 m=44
